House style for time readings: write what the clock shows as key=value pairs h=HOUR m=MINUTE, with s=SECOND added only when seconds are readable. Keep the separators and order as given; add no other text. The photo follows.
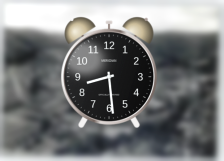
h=8 m=29
